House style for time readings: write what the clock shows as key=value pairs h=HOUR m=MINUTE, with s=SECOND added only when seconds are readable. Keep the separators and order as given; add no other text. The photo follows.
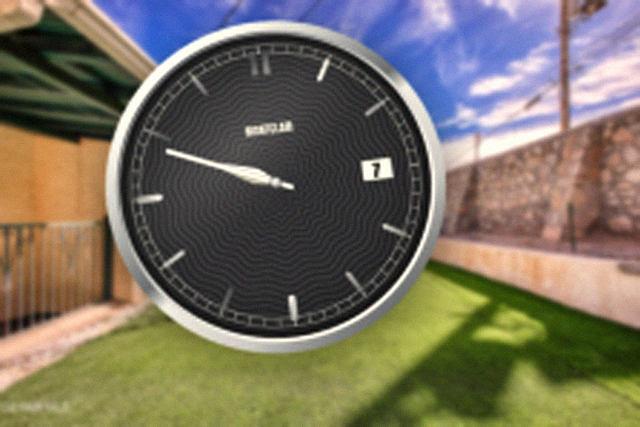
h=9 m=49
